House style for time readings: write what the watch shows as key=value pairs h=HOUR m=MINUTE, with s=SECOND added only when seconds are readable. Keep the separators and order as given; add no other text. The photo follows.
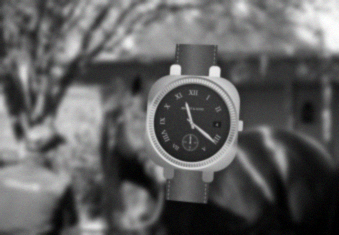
h=11 m=21
